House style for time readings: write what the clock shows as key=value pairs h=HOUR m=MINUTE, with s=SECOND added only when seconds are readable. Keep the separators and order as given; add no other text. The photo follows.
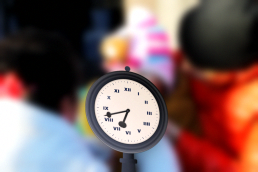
h=6 m=42
